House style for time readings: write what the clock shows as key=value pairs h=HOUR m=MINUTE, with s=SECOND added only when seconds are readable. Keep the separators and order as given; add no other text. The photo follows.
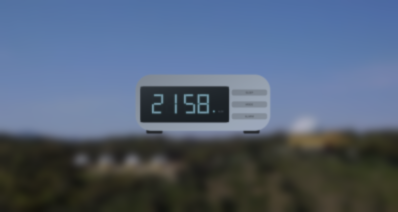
h=21 m=58
